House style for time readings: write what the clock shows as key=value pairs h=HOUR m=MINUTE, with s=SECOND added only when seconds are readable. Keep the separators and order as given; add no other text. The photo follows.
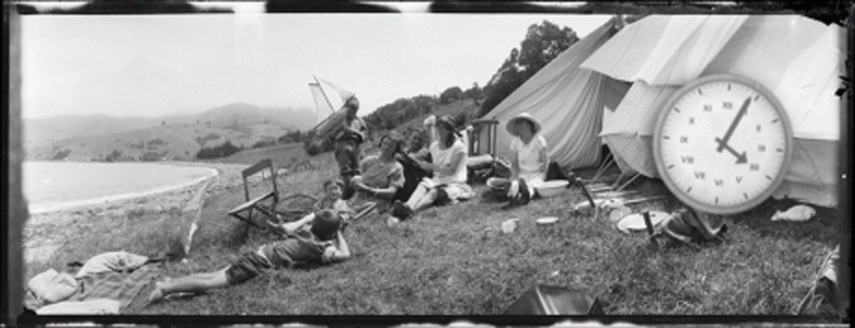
h=4 m=4
